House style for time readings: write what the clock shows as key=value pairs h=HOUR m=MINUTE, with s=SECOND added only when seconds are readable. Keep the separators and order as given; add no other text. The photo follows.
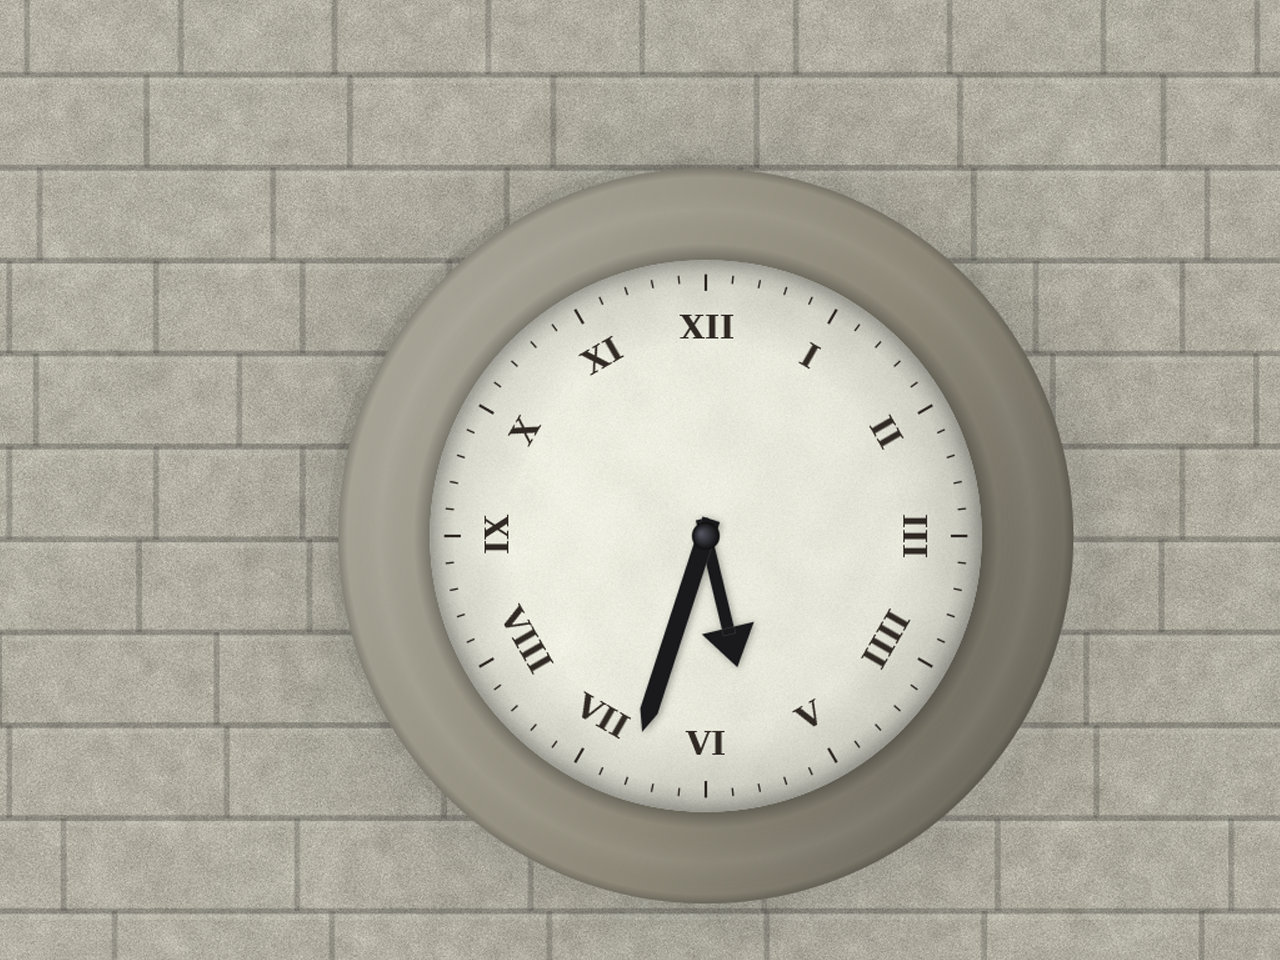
h=5 m=33
